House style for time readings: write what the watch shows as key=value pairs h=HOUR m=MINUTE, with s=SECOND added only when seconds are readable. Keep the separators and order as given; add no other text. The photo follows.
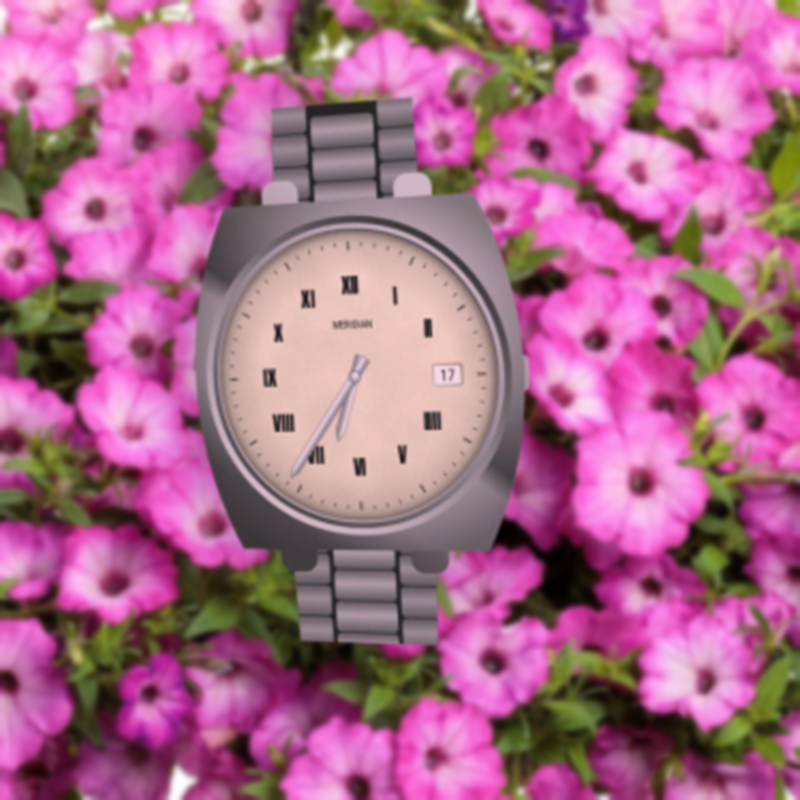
h=6 m=36
